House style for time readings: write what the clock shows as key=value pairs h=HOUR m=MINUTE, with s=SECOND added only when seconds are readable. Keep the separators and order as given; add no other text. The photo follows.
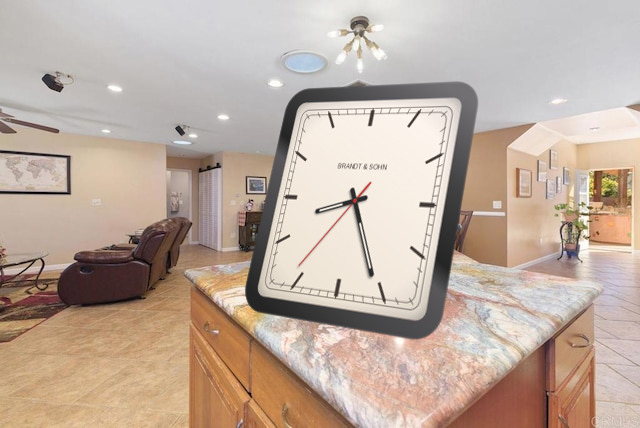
h=8 m=25 s=36
